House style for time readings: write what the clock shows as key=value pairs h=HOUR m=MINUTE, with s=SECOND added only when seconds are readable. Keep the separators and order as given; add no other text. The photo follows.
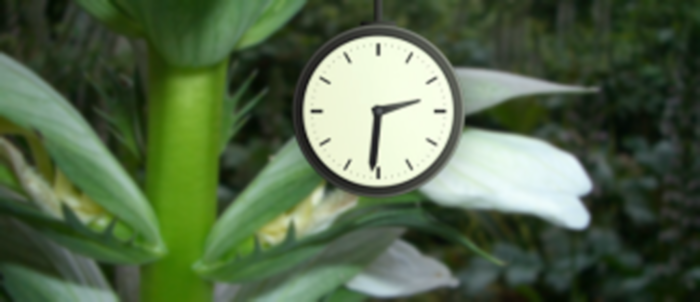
h=2 m=31
